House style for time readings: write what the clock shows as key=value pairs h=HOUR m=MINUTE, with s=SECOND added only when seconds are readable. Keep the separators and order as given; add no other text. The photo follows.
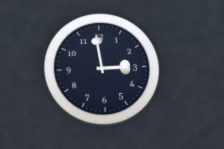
h=2 m=59
